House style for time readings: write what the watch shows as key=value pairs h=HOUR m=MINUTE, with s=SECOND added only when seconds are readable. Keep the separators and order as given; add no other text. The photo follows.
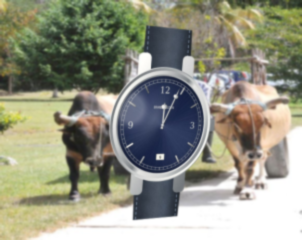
h=12 m=4
